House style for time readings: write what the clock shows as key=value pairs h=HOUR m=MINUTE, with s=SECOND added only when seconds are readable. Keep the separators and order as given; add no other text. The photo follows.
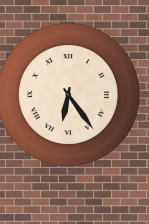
h=6 m=24
